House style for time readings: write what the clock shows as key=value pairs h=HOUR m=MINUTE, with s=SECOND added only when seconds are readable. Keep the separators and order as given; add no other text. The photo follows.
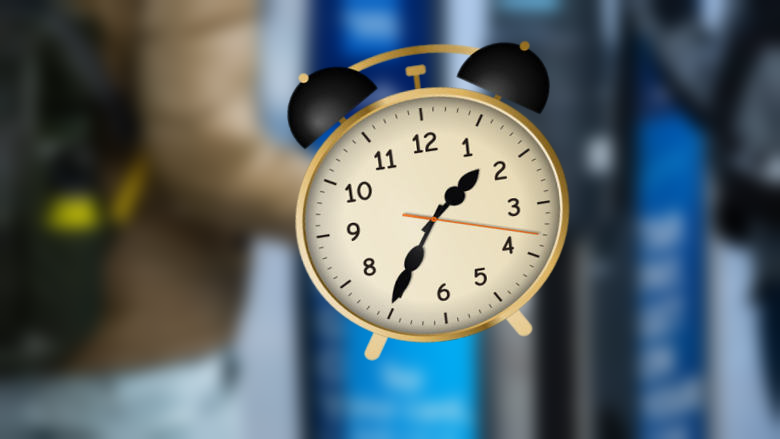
h=1 m=35 s=18
